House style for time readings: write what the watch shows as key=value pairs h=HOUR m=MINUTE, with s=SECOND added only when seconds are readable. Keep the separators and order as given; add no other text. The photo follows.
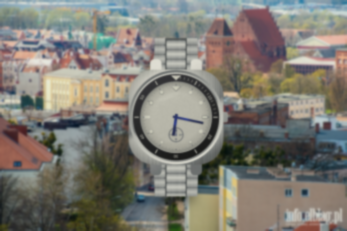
h=6 m=17
